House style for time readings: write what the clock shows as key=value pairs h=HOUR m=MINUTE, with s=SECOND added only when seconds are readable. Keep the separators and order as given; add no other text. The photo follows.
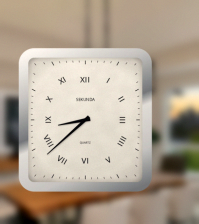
h=8 m=38
